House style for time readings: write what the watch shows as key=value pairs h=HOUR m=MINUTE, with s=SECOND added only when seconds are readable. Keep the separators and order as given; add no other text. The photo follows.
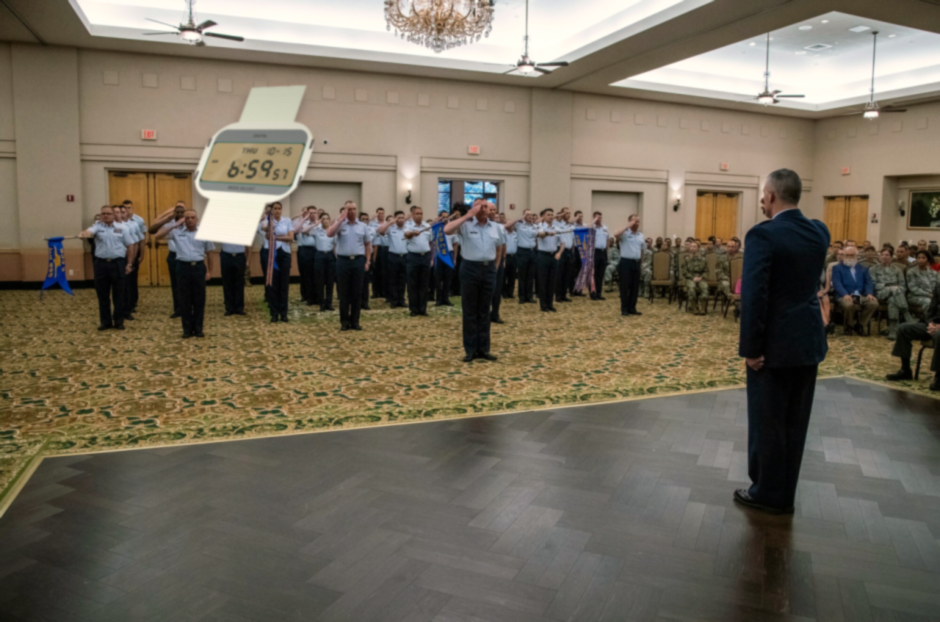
h=6 m=59
